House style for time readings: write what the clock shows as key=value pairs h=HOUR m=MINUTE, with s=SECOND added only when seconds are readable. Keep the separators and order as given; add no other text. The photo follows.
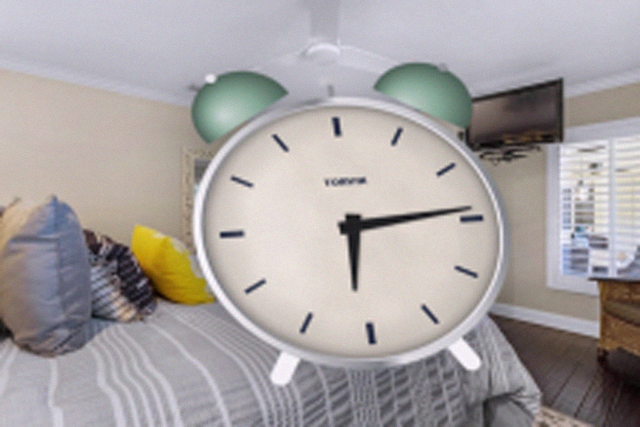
h=6 m=14
